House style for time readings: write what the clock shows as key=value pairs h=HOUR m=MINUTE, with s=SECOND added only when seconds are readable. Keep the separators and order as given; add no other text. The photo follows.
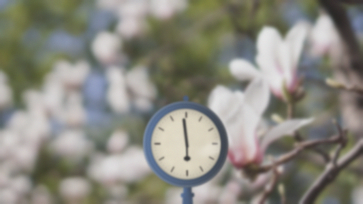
h=5 m=59
